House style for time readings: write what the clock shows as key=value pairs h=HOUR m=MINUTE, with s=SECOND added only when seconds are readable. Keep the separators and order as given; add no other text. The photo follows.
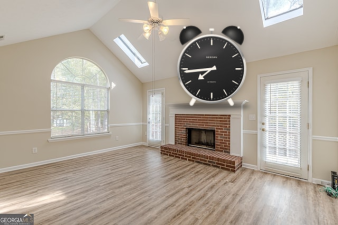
h=7 m=44
